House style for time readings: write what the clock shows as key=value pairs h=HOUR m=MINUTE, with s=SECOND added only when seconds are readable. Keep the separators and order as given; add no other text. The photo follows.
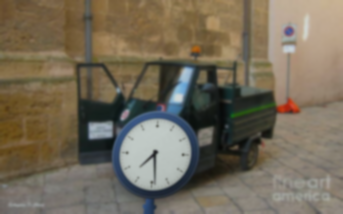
h=7 m=29
